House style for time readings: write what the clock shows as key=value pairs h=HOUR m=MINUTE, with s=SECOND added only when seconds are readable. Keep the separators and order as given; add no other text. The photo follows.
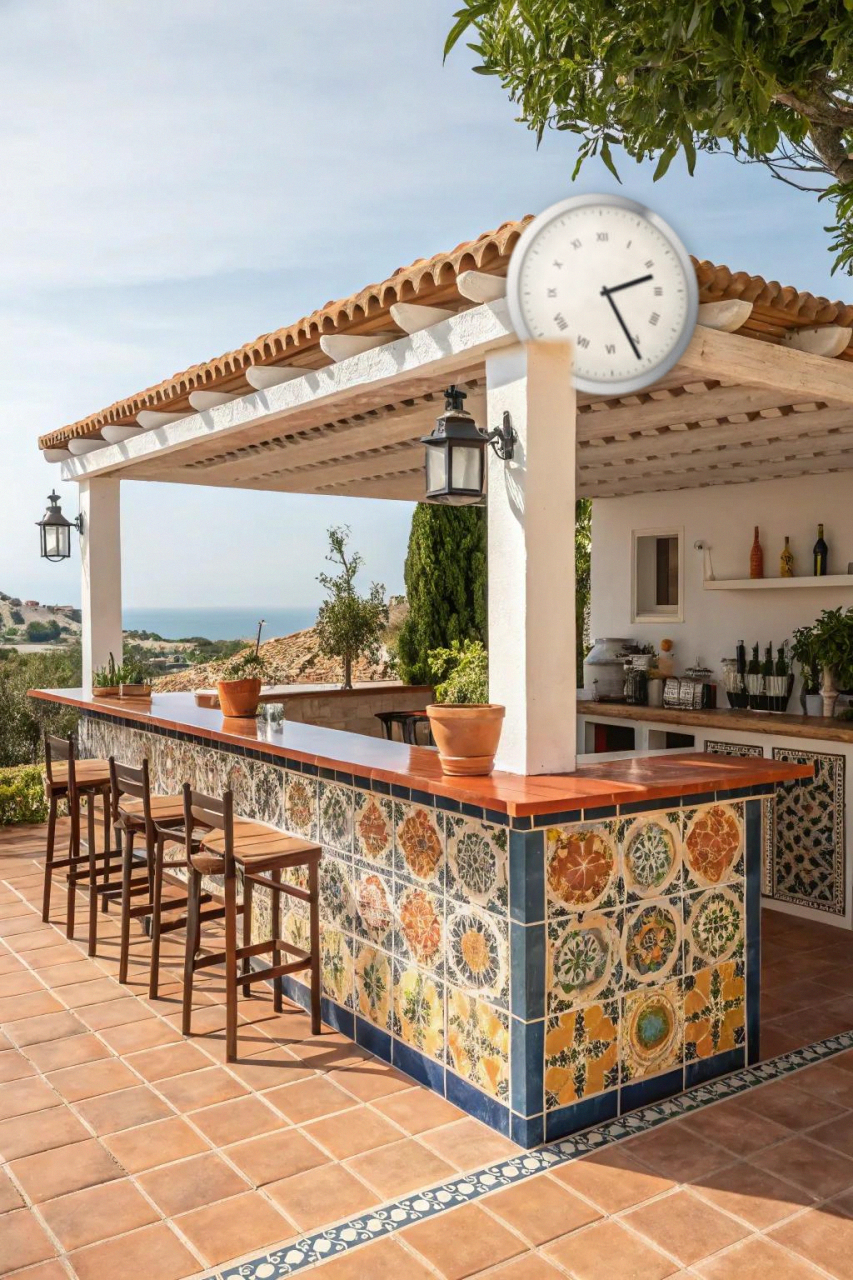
h=2 m=26
